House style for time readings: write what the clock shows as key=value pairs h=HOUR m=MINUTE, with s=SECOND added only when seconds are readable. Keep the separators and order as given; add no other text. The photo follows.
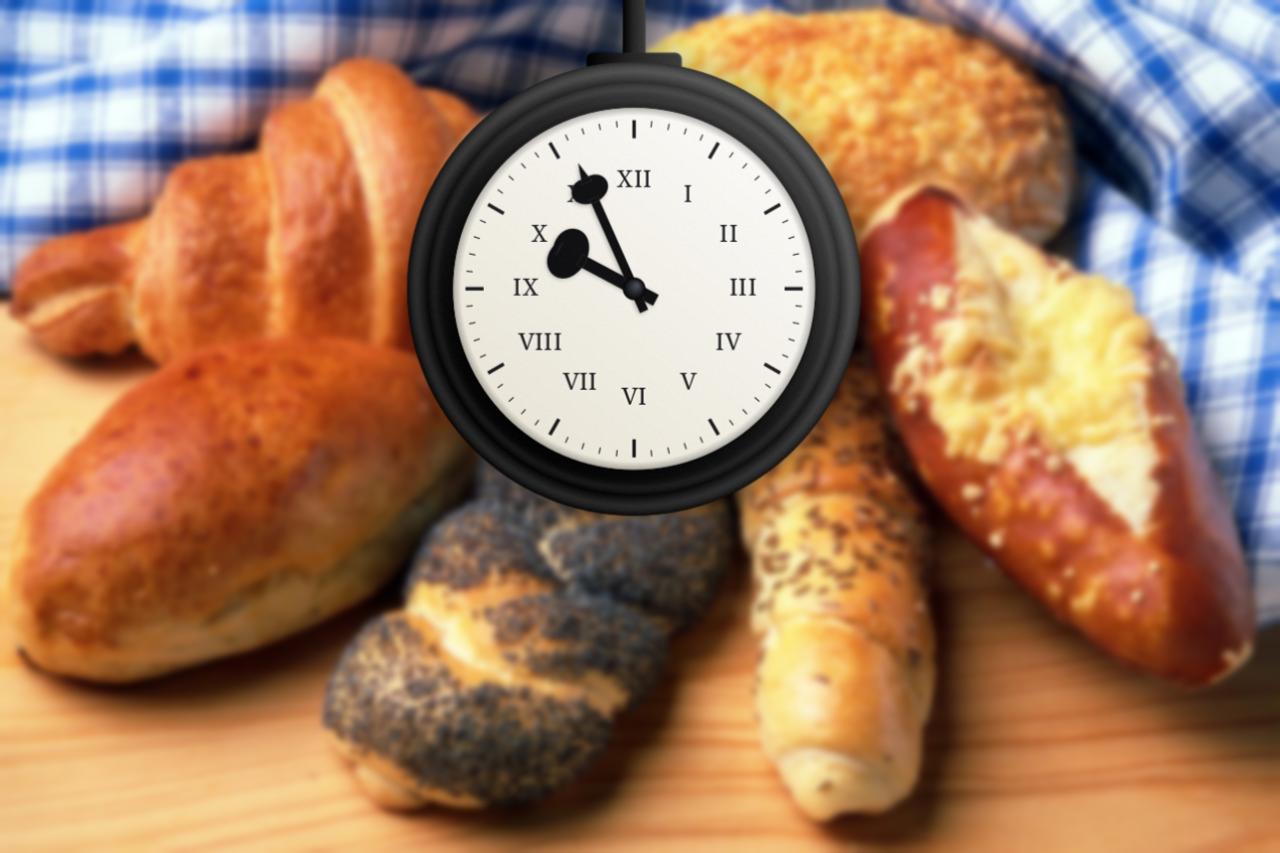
h=9 m=56
